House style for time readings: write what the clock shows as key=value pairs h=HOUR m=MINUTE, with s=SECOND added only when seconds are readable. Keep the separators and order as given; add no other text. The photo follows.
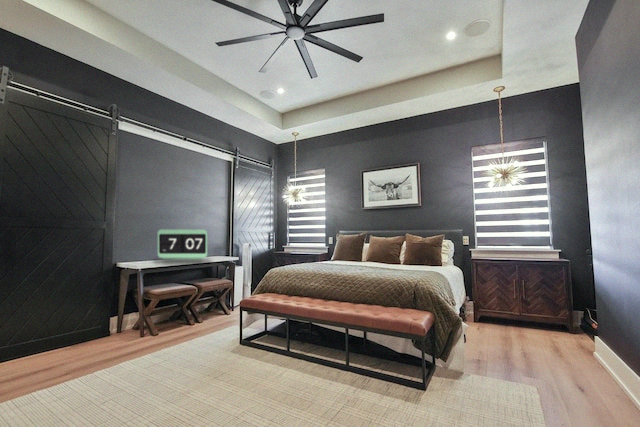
h=7 m=7
